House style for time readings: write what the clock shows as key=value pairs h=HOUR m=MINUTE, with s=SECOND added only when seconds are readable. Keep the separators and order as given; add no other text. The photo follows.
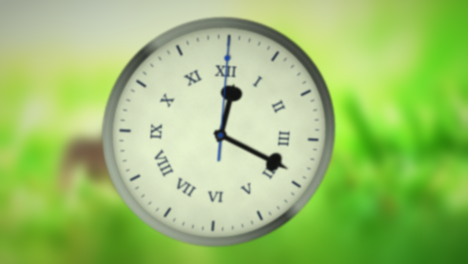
h=12 m=19 s=0
